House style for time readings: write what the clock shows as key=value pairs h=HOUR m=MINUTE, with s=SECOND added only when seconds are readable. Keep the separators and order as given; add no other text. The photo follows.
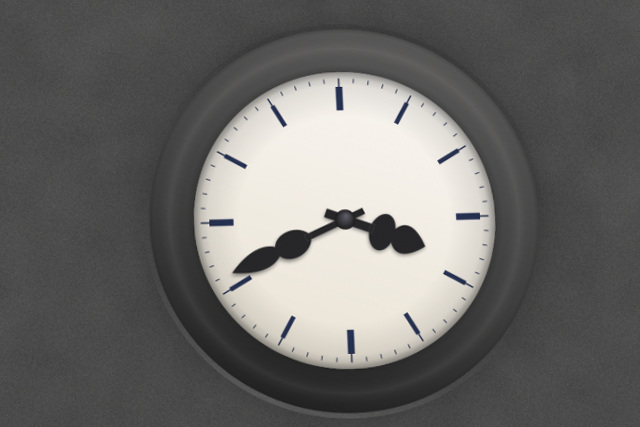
h=3 m=41
